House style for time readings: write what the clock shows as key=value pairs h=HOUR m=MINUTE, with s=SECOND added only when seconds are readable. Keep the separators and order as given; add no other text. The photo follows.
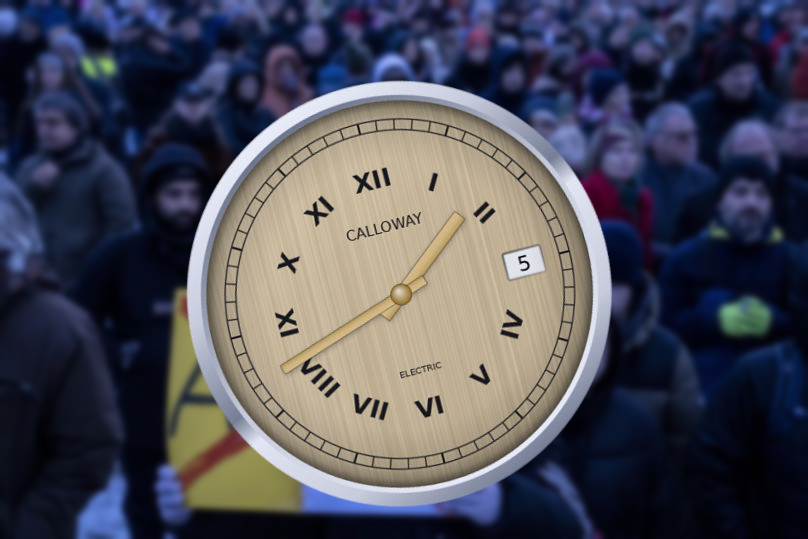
h=1 m=42
